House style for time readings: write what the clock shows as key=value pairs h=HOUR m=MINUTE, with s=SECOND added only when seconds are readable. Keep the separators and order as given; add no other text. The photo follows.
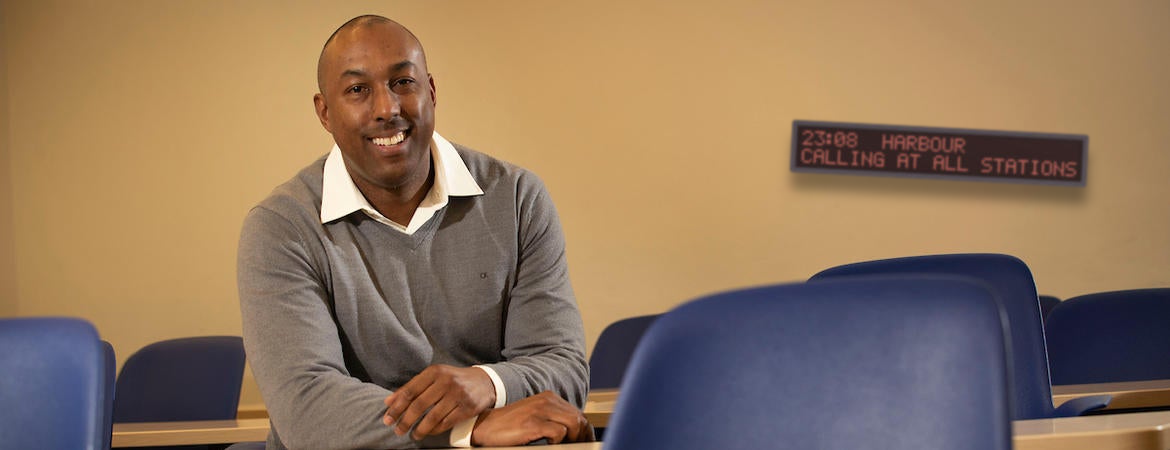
h=23 m=8
